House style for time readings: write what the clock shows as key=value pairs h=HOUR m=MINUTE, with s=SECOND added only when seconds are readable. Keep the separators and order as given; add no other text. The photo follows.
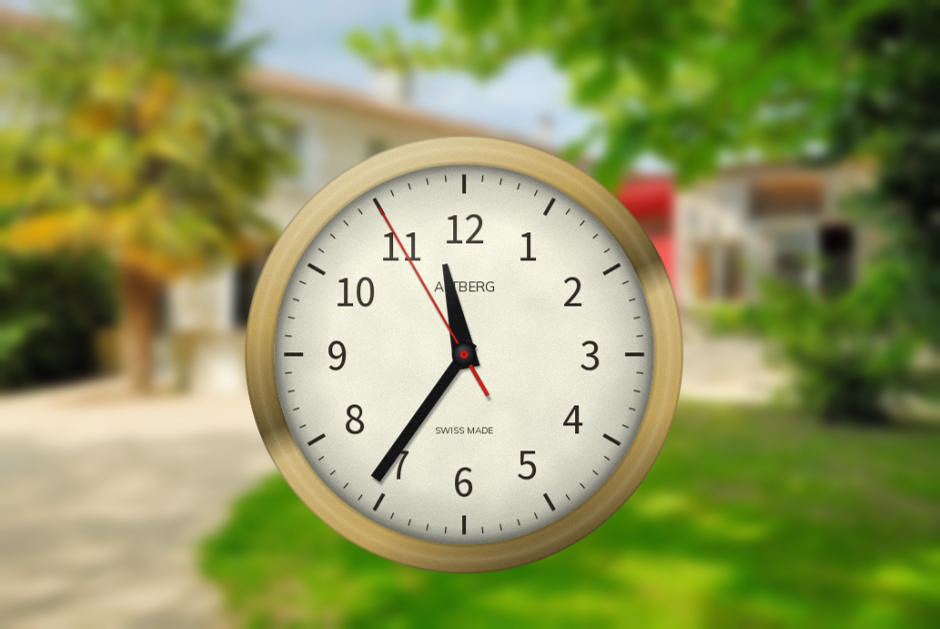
h=11 m=35 s=55
